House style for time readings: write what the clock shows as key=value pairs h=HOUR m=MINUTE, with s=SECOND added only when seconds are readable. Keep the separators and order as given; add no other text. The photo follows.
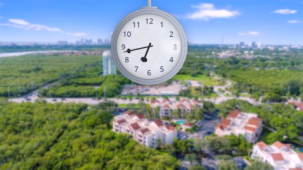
h=6 m=43
